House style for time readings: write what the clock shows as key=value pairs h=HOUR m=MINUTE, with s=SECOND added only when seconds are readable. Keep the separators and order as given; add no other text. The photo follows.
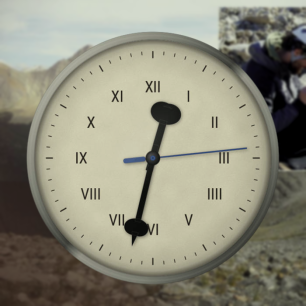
h=12 m=32 s=14
